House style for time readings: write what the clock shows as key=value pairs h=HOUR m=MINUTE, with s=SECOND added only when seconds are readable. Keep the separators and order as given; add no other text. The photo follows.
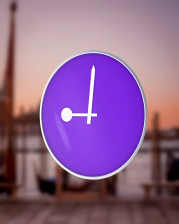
h=9 m=1
